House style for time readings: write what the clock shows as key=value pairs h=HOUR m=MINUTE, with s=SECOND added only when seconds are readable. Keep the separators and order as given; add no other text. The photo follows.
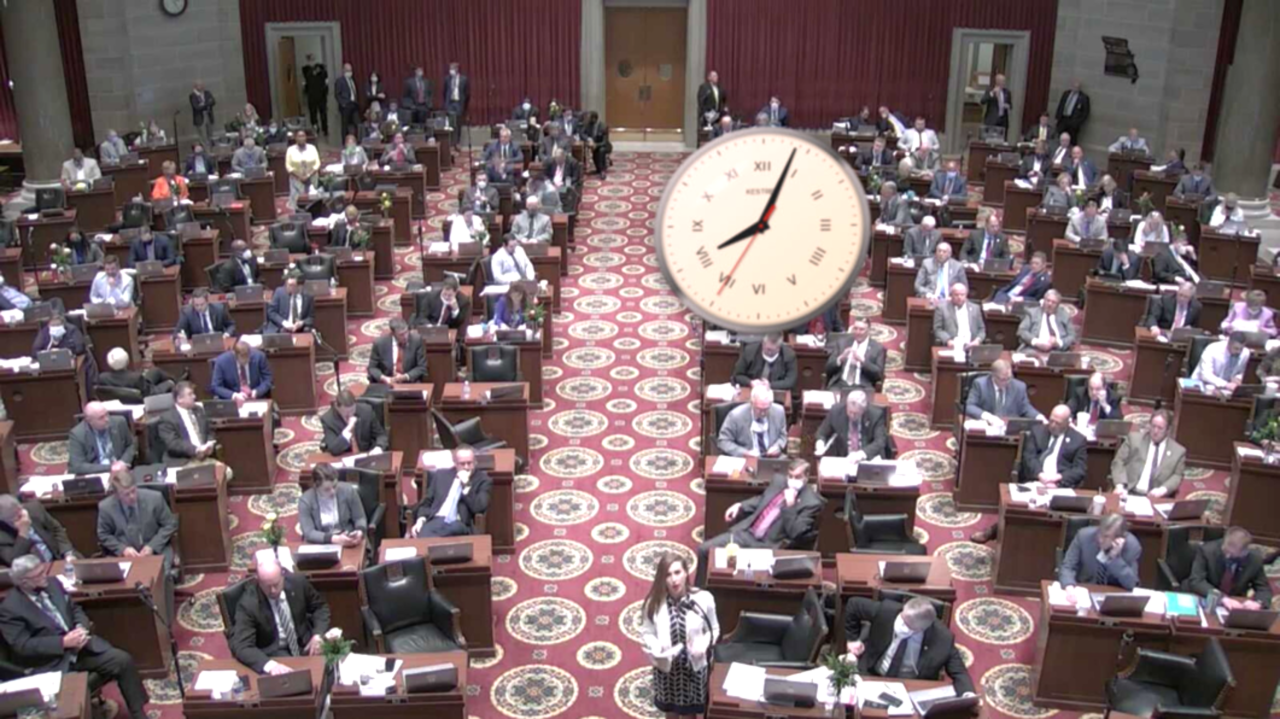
h=8 m=3 s=35
